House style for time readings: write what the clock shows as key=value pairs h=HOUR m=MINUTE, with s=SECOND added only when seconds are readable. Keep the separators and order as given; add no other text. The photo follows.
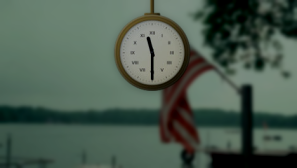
h=11 m=30
